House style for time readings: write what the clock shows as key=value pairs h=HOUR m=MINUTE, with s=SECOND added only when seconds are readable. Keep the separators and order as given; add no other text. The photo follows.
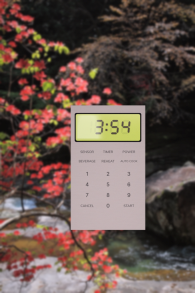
h=3 m=54
